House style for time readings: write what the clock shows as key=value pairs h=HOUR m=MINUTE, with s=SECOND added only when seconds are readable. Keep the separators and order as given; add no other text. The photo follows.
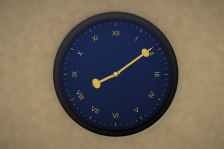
h=8 m=9
